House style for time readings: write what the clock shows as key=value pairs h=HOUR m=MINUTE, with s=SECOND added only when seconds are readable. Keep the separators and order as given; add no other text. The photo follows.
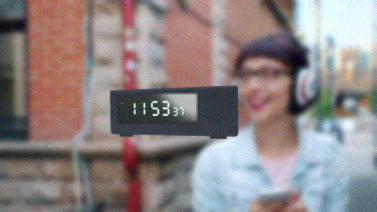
h=11 m=53 s=37
